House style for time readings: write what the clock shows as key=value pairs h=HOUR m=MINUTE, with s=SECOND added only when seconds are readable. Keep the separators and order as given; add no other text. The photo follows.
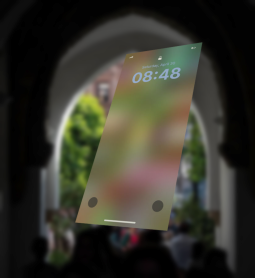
h=8 m=48
